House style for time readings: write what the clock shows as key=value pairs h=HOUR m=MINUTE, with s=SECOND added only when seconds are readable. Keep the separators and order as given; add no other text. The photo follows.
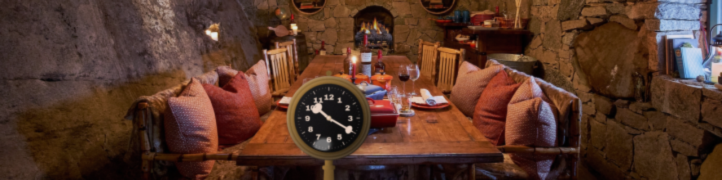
h=10 m=20
